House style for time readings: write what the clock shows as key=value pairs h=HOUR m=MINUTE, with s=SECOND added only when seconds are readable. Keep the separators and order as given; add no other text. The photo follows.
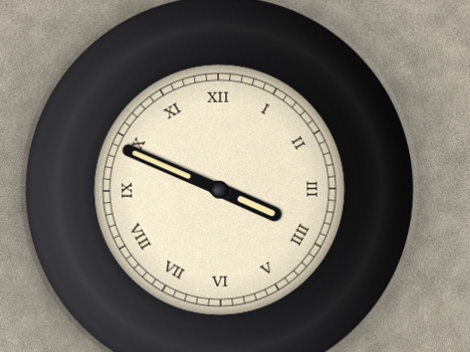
h=3 m=49
